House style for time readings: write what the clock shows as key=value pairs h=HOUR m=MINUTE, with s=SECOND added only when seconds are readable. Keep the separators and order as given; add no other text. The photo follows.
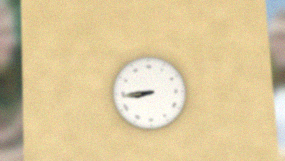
h=8 m=44
